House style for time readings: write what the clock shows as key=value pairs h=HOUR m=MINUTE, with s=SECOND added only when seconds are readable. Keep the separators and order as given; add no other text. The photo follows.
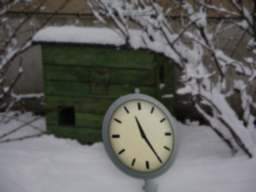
h=11 m=25
